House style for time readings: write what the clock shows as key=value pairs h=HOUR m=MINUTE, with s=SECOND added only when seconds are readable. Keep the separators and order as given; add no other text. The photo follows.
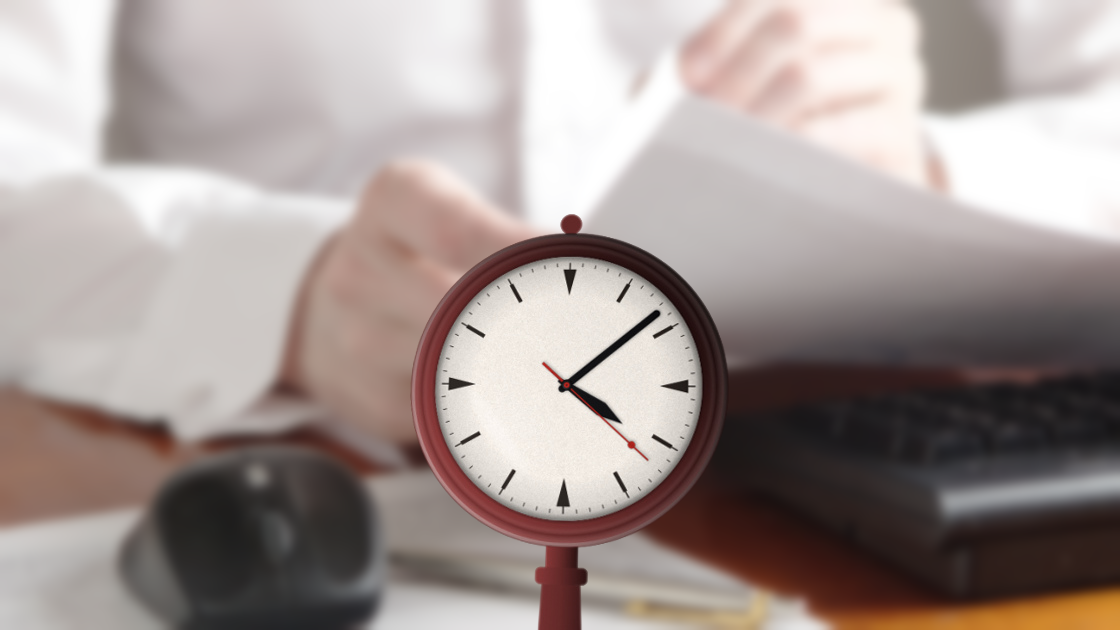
h=4 m=8 s=22
